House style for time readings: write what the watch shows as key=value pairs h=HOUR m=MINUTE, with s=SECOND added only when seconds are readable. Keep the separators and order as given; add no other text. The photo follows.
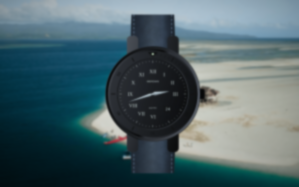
h=2 m=42
